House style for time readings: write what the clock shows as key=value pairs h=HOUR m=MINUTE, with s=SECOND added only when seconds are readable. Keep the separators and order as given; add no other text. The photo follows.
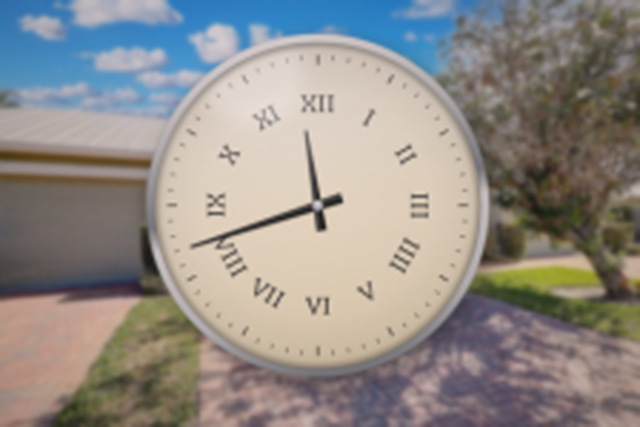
h=11 m=42
